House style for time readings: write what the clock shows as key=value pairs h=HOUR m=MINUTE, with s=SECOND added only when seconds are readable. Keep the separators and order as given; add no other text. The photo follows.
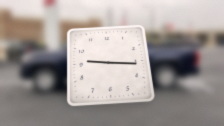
h=9 m=16
